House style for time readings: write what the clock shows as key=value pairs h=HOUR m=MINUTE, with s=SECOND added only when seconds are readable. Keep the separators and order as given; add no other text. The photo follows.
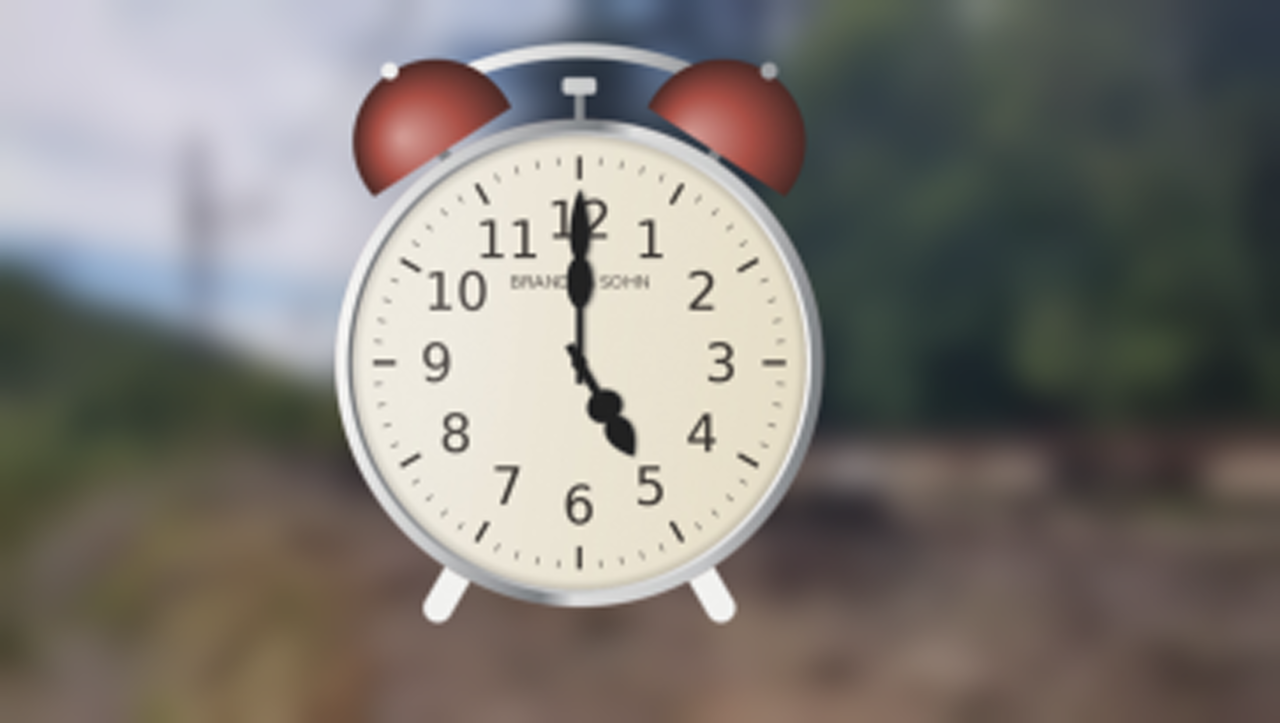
h=5 m=0
